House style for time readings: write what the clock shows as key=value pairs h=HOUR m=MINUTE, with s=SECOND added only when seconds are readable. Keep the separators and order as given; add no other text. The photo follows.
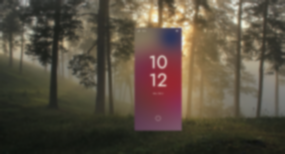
h=10 m=12
